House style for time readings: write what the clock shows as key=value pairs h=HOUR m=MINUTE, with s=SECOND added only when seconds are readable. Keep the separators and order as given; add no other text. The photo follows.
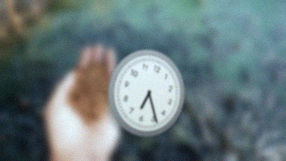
h=6 m=24
